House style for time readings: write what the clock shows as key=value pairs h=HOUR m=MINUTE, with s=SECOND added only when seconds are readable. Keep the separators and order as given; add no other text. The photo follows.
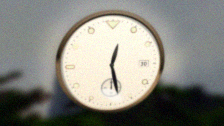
h=12 m=28
